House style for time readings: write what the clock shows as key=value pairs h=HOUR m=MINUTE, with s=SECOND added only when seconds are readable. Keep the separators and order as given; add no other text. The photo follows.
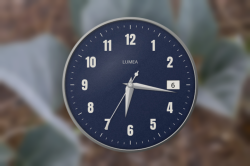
h=6 m=16 s=35
